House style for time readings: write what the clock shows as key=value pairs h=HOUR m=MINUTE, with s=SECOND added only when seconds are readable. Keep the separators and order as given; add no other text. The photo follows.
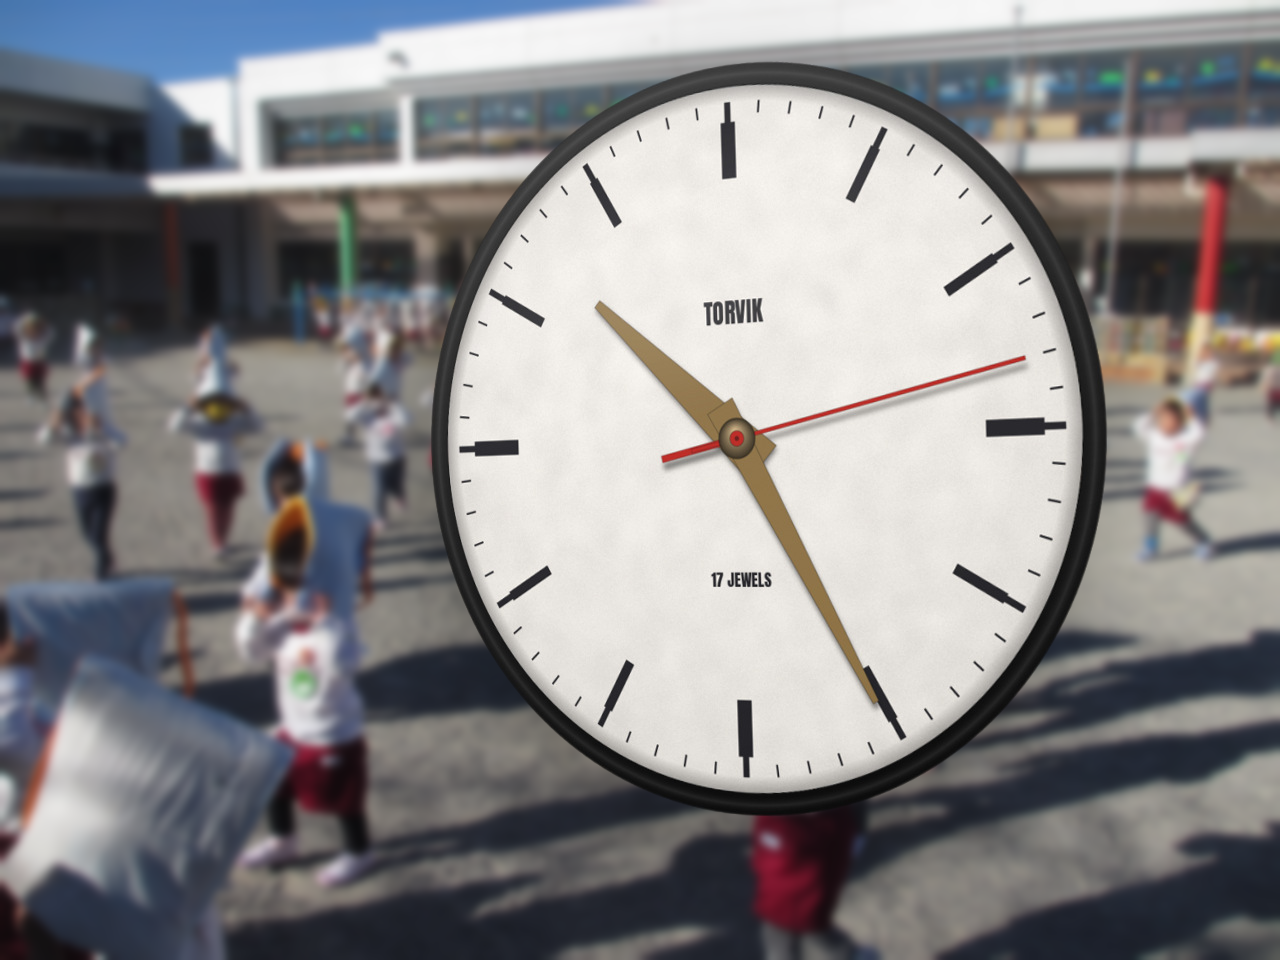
h=10 m=25 s=13
